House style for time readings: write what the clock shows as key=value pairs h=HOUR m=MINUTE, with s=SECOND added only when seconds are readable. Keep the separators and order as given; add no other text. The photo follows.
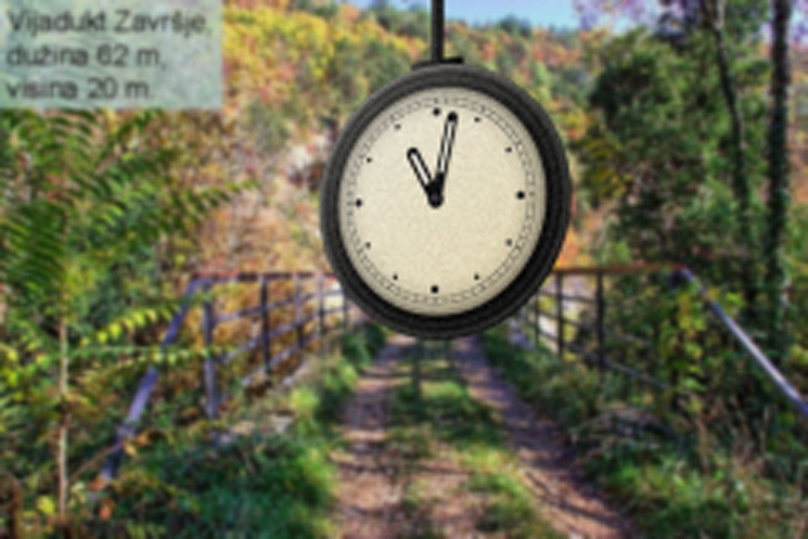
h=11 m=2
